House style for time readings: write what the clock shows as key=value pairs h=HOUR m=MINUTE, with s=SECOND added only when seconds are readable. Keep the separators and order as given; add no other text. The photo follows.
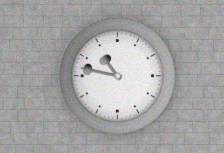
h=10 m=47
